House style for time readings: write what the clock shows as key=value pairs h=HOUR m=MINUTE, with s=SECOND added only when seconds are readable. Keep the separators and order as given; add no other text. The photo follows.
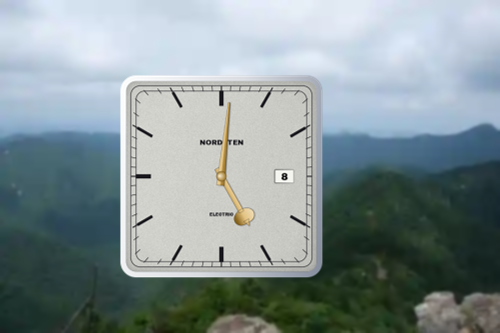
h=5 m=1
